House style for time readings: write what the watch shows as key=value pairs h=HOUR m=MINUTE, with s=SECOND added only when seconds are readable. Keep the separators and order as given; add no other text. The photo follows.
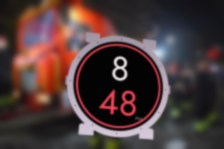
h=8 m=48
